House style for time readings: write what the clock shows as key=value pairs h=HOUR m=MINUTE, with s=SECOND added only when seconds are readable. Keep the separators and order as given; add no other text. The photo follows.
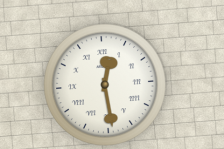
h=12 m=29
